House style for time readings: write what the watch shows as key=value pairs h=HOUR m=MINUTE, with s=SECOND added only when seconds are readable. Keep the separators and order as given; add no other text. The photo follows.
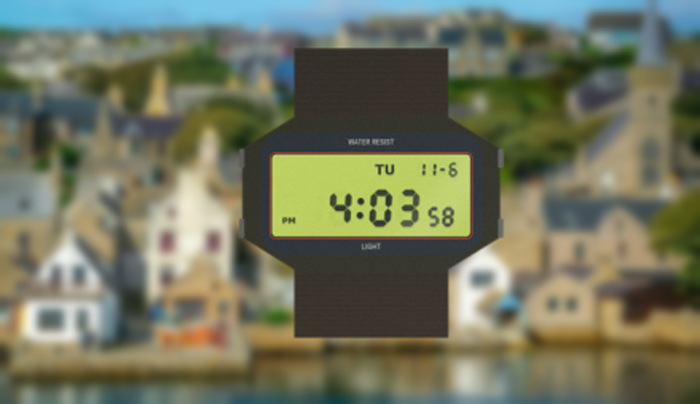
h=4 m=3 s=58
